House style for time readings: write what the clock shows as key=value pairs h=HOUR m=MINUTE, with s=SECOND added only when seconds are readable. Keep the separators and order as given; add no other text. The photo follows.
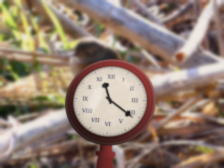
h=11 m=21
